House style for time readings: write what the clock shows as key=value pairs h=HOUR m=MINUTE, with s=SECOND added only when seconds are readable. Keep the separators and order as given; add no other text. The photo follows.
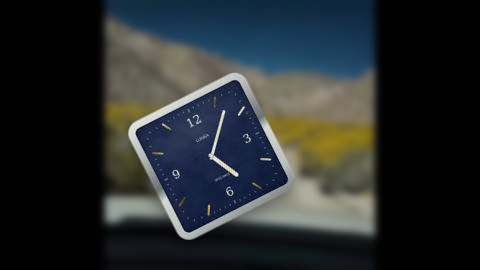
h=5 m=7
